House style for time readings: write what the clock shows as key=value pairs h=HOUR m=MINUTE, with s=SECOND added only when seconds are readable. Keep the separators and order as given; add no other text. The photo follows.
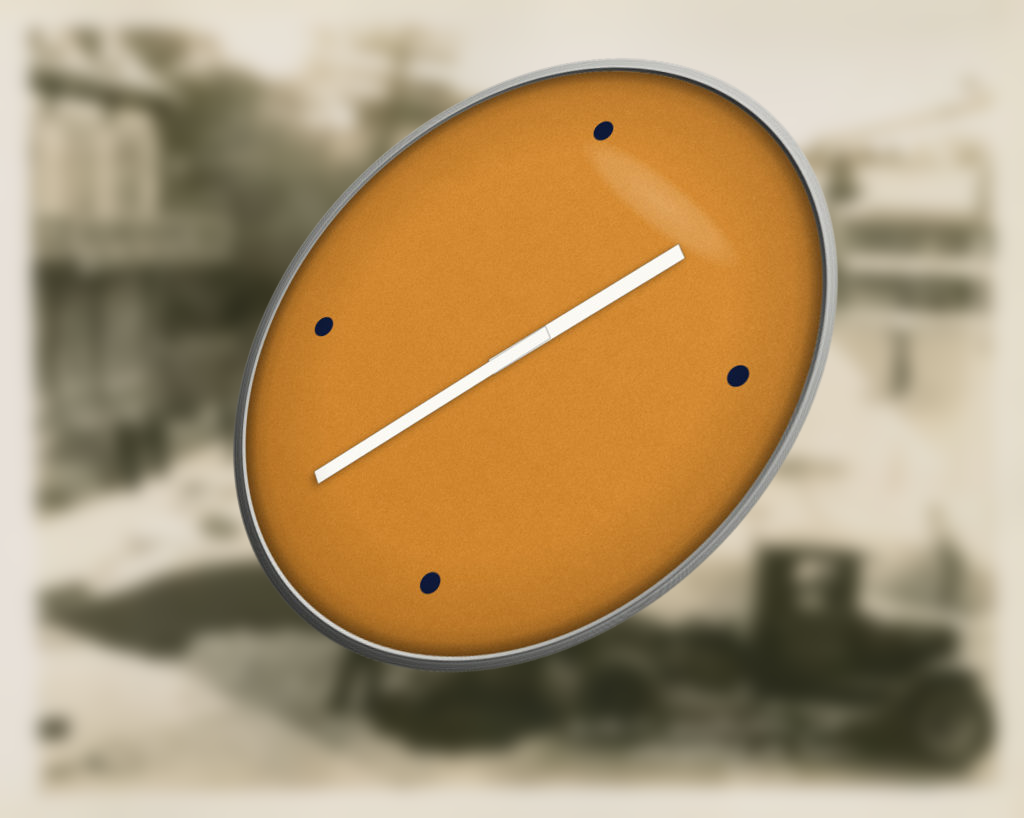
h=1 m=38
